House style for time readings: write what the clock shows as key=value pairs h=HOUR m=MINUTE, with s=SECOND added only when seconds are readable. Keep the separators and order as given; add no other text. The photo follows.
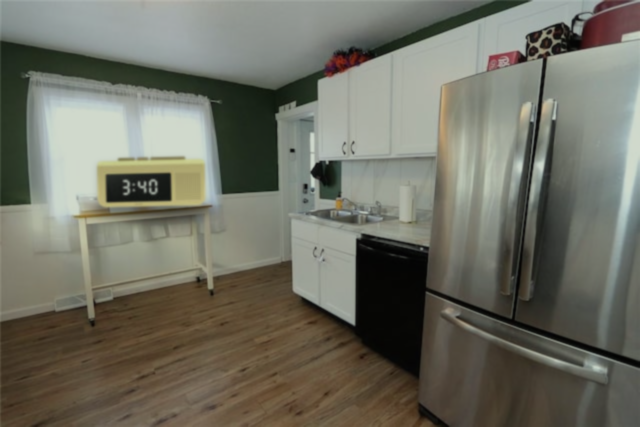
h=3 m=40
